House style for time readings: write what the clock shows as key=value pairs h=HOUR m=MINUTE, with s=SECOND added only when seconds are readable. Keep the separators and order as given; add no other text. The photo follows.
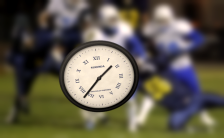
h=1 m=37
